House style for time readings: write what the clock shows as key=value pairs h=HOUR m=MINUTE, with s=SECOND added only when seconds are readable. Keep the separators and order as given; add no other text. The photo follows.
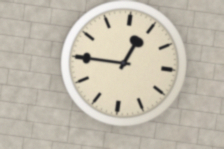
h=12 m=45
